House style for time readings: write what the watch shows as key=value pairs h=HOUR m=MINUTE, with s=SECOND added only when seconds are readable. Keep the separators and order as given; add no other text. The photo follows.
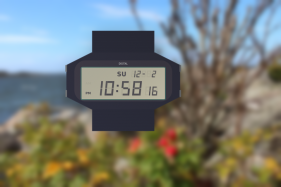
h=10 m=58 s=16
